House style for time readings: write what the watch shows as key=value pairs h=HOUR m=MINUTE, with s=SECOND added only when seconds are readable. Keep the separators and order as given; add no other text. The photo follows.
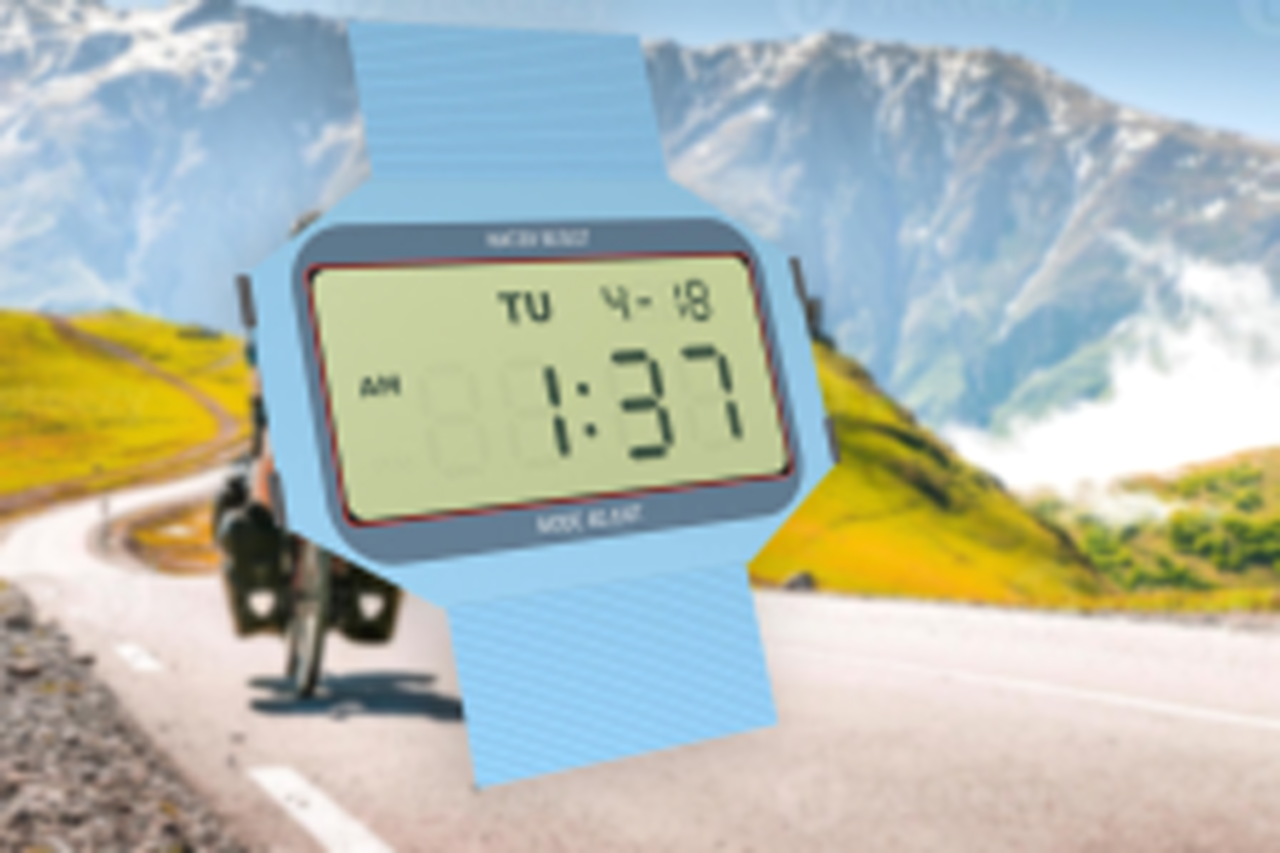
h=1 m=37
